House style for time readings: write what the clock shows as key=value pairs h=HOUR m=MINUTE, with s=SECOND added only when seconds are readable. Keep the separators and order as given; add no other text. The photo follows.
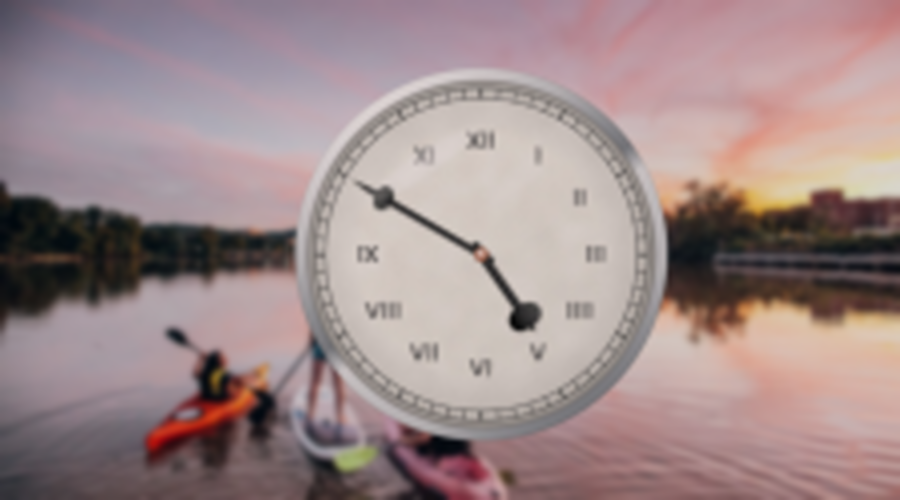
h=4 m=50
